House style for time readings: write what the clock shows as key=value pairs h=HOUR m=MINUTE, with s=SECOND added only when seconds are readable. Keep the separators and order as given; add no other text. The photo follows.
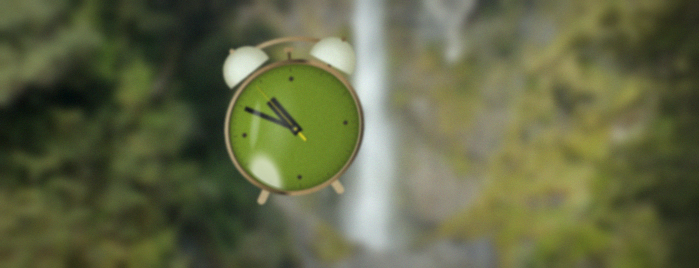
h=10 m=49 s=54
